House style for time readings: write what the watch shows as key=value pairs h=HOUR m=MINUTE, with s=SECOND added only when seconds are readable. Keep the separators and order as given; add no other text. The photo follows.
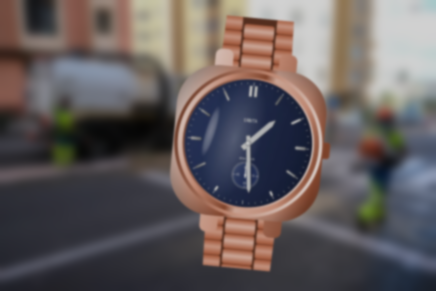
h=1 m=29
